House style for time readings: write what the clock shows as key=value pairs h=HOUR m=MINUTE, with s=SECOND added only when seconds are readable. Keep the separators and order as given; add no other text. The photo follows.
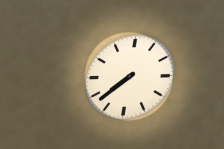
h=7 m=38
